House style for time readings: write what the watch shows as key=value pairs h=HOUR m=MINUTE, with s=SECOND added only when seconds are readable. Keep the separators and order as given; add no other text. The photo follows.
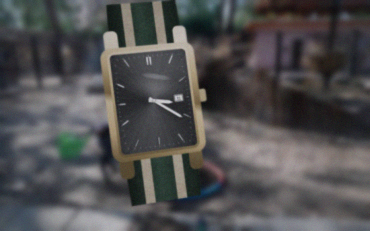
h=3 m=21
